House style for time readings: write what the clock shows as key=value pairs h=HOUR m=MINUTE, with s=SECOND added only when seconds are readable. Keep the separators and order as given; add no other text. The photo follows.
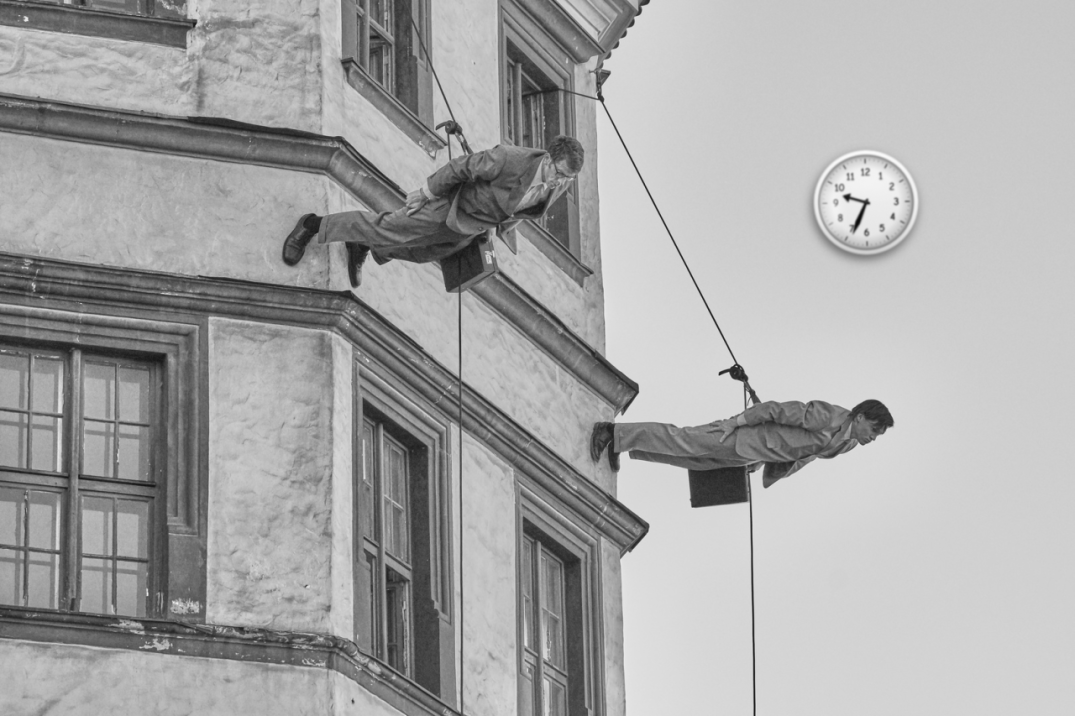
h=9 m=34
